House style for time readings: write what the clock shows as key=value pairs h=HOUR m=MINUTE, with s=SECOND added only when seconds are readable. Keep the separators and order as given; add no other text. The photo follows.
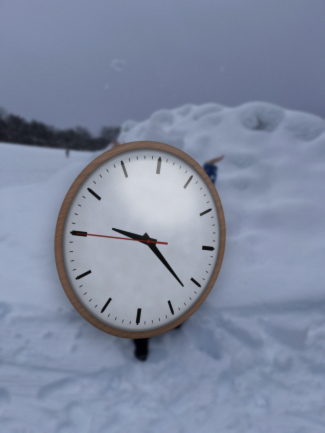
h=9 m=21 s=45
